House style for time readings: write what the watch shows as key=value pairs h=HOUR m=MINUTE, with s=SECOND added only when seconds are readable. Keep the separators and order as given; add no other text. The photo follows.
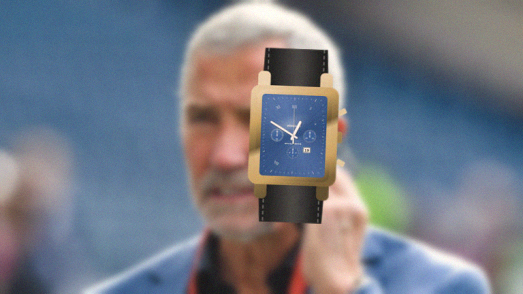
h=12 m=50
